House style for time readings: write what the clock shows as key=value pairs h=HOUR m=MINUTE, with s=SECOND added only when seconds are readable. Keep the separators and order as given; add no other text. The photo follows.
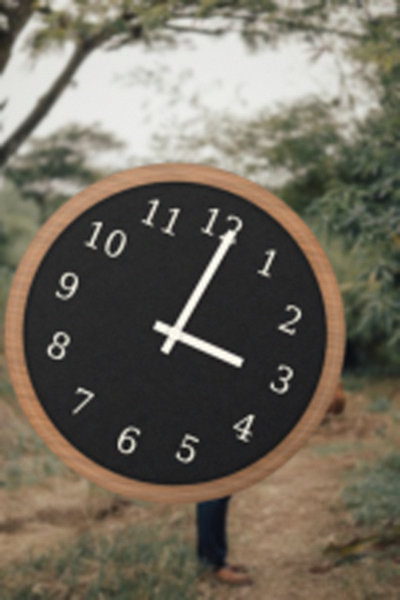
h=3 m=1
